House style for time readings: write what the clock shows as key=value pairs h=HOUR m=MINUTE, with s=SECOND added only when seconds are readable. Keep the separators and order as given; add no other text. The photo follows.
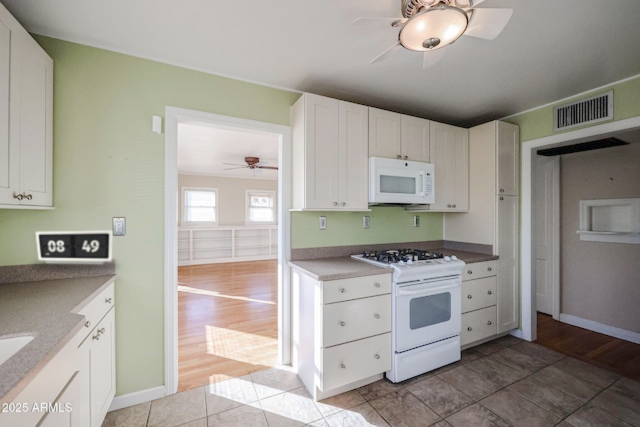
h=8 m=49
